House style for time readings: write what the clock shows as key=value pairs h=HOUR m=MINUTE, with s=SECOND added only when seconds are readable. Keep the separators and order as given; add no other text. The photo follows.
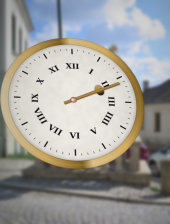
h=2 m=11
